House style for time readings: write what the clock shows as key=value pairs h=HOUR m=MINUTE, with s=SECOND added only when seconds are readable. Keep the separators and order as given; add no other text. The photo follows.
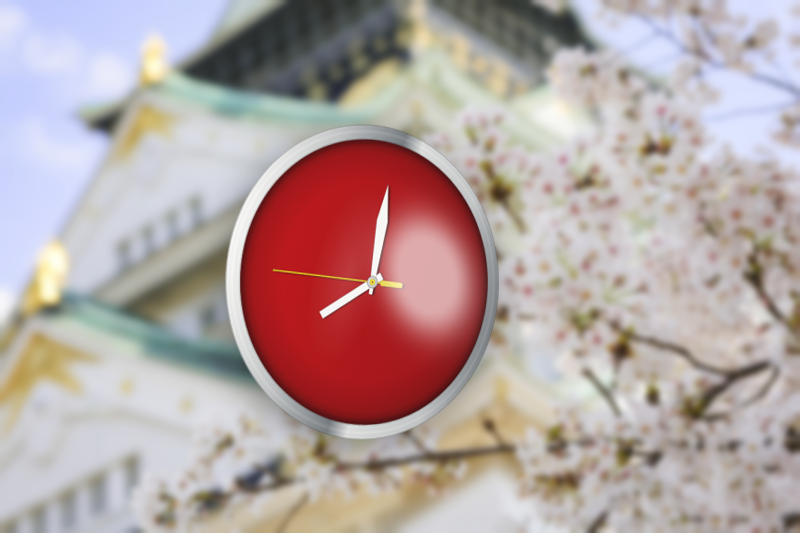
h=8 m=1 s=46
